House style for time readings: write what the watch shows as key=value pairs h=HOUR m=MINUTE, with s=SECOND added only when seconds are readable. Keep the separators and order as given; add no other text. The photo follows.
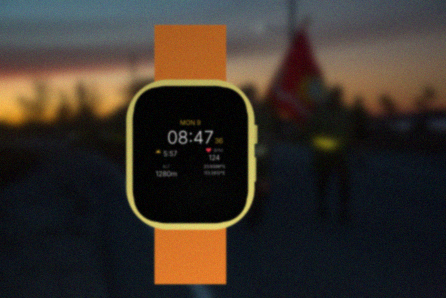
h=8 m=47
